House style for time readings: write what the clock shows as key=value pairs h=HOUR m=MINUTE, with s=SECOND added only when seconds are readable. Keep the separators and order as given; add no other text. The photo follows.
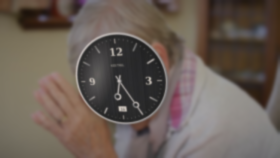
h=6 m=25
